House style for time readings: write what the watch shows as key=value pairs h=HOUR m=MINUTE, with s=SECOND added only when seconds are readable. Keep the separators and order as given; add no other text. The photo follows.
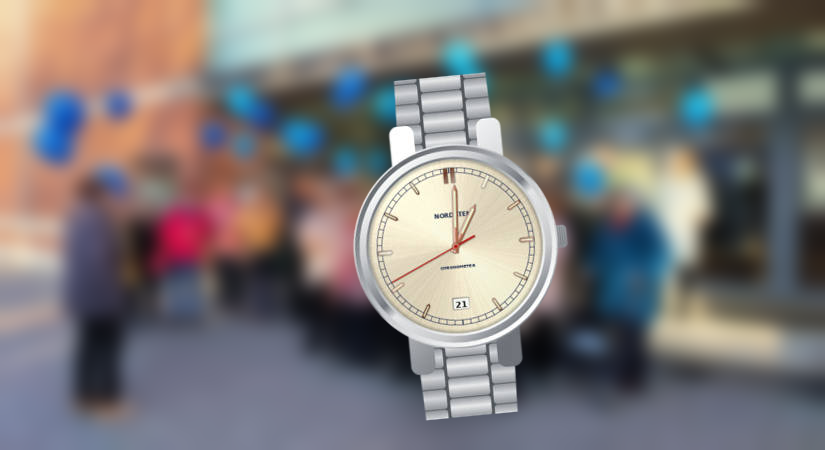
h=1 m=0 s=41
